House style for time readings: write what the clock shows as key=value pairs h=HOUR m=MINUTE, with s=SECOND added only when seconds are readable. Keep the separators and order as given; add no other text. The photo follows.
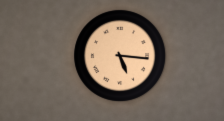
h=5 m=16
